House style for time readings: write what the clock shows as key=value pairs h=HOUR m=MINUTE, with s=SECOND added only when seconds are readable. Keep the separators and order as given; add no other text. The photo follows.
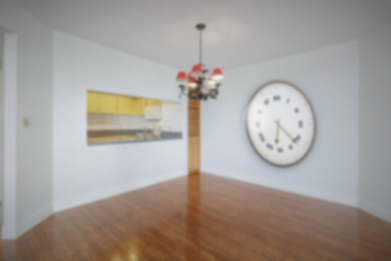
h=6 m=22
